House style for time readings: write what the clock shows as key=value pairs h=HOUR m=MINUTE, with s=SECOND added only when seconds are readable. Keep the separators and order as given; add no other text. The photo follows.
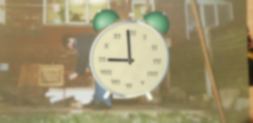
h=8 m=59
